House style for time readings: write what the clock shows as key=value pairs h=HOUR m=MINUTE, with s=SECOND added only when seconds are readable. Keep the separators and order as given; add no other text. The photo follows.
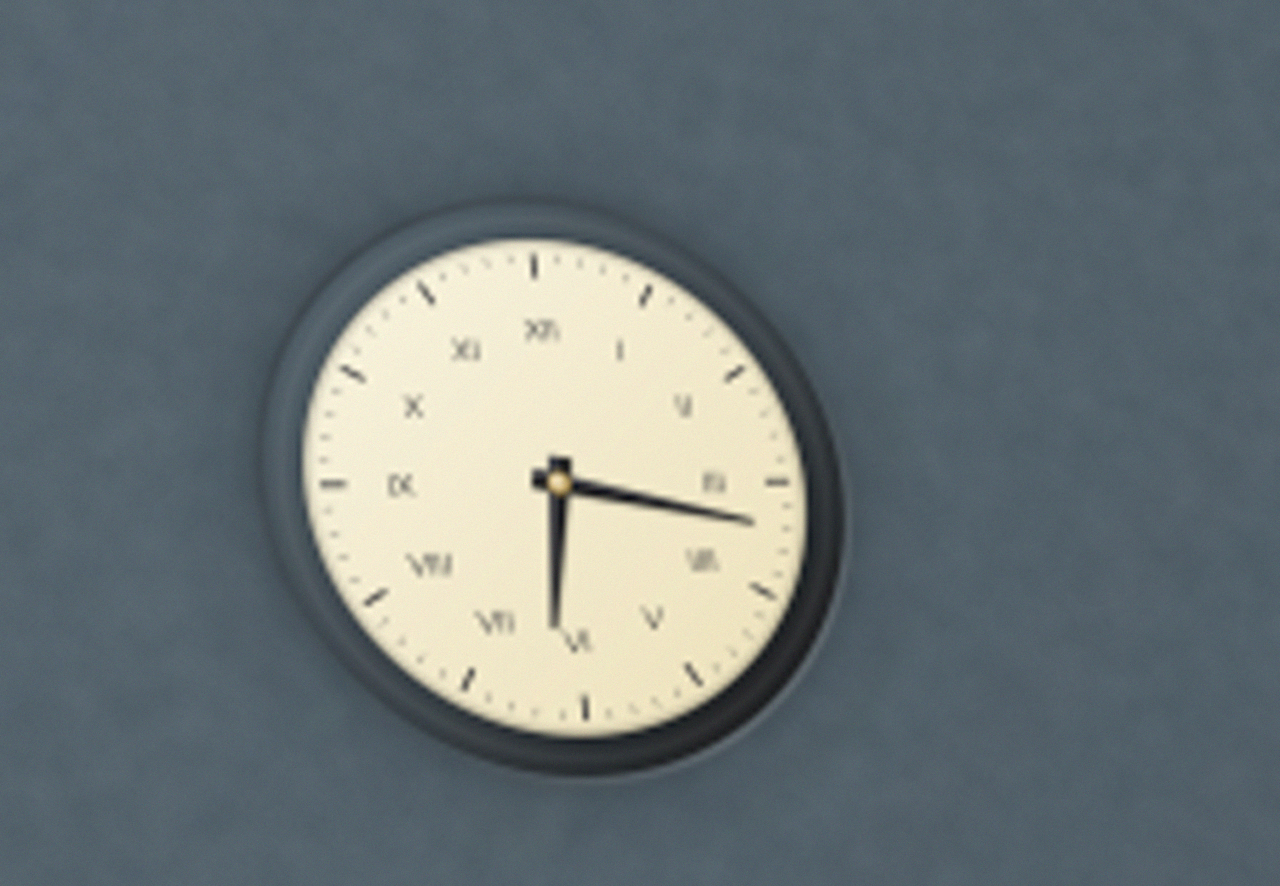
h=6 m=17
